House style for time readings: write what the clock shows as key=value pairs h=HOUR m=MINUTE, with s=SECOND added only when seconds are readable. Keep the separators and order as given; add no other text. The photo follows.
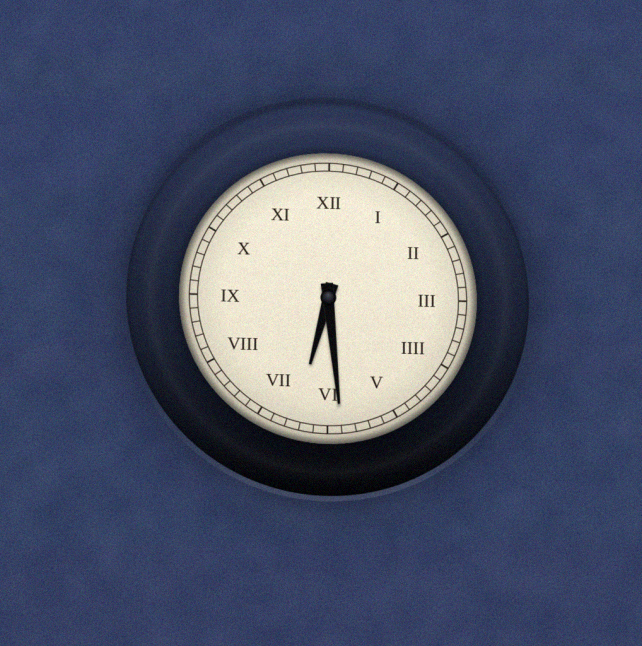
h=6 m=29
